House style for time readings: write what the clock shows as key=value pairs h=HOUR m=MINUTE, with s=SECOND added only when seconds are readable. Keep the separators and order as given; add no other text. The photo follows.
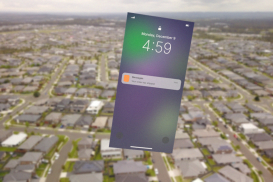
h=4 m=59
